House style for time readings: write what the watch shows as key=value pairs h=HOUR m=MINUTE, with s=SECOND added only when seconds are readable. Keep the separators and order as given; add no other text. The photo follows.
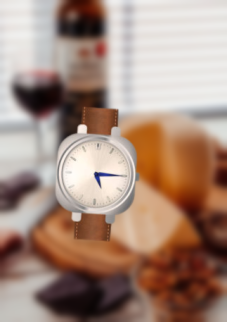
h=5 m=15
